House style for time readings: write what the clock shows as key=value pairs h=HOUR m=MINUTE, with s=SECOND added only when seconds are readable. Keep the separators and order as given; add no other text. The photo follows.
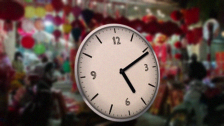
h=5 m=11
